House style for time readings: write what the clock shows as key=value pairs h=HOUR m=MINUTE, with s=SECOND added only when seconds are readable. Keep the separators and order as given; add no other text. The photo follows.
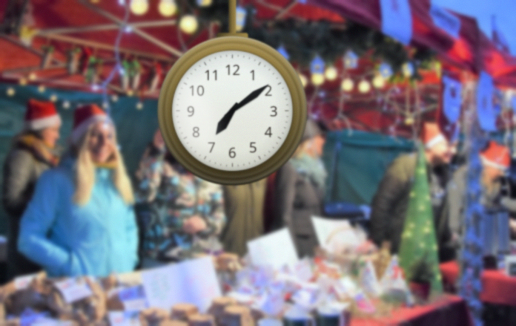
h=7 m=9
